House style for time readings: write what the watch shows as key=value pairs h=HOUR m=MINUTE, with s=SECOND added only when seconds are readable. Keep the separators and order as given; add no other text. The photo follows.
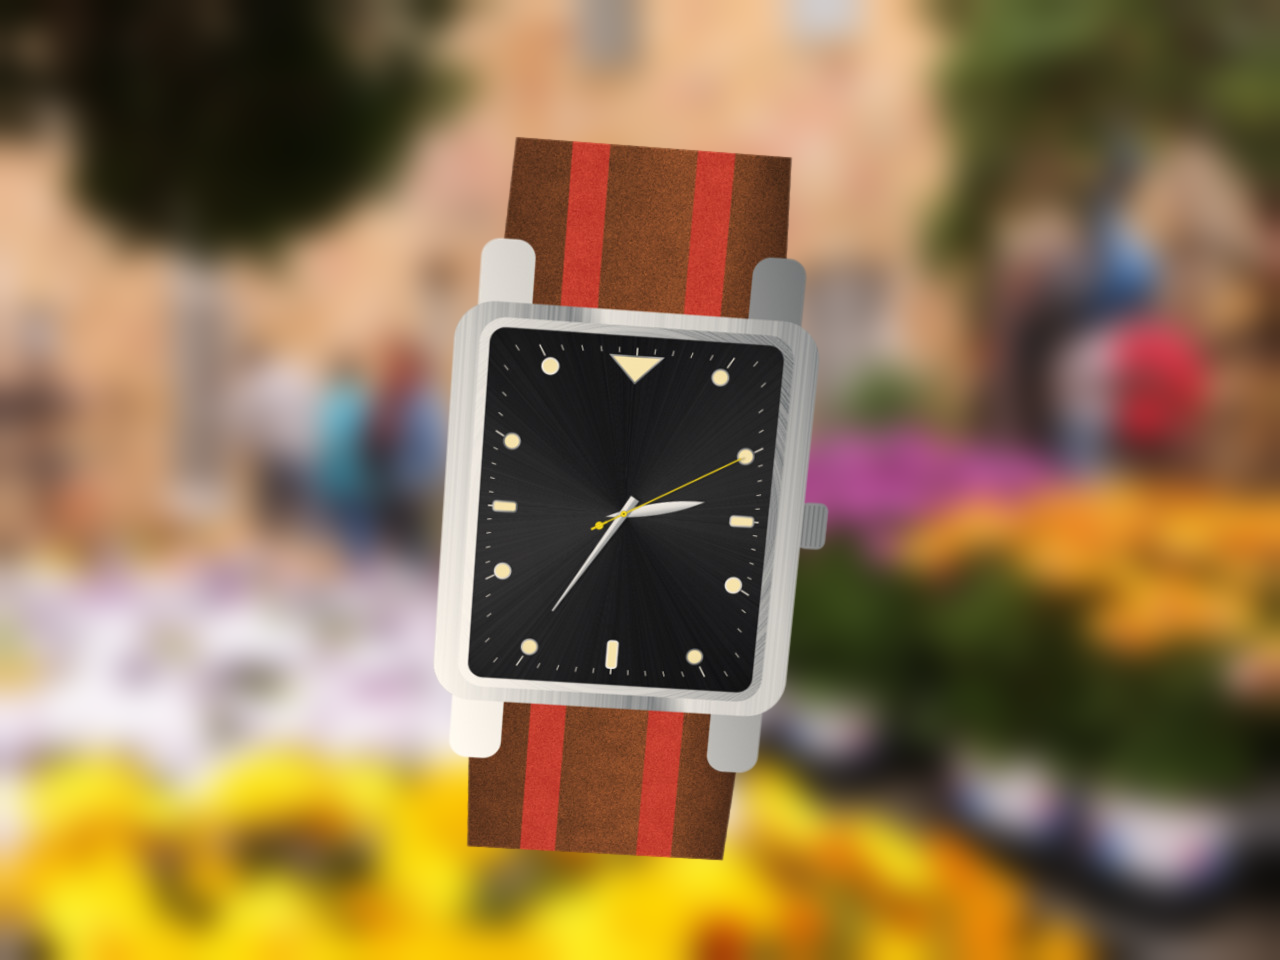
h=2 m=35 s=10
